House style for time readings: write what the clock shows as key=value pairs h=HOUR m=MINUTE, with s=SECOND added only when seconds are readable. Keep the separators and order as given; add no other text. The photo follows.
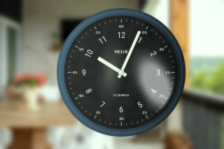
h=10 m=4
